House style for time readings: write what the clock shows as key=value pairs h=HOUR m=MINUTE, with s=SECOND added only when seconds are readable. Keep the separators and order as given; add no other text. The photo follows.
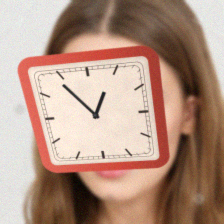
h=12 m=54
